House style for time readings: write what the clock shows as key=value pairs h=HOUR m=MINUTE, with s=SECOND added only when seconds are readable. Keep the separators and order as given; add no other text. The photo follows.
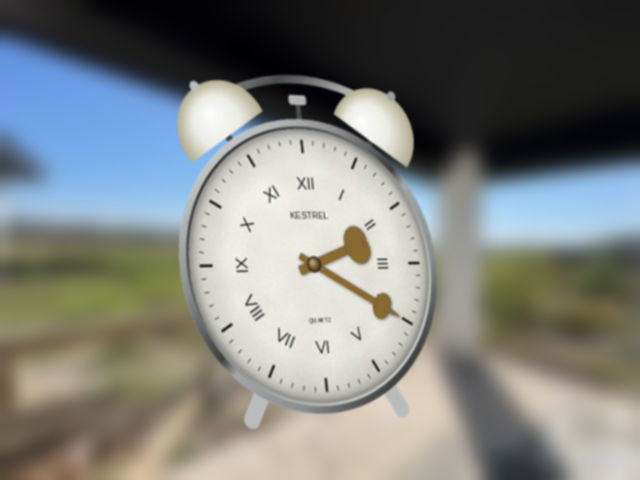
h=2 m=20
